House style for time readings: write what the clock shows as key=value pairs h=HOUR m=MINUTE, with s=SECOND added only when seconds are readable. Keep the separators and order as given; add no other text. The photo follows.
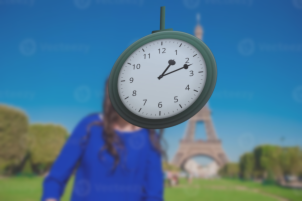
h=1 m=12
